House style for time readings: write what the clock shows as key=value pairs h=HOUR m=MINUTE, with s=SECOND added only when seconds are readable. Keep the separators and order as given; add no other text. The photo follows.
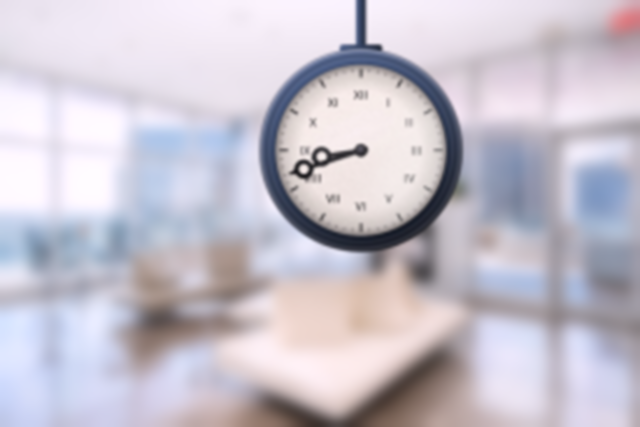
h=8 m=42
